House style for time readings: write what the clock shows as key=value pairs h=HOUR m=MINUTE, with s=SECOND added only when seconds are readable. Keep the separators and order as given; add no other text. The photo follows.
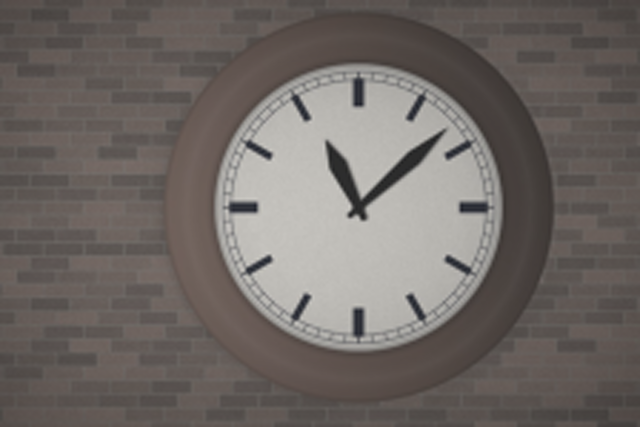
h=11 m=8
